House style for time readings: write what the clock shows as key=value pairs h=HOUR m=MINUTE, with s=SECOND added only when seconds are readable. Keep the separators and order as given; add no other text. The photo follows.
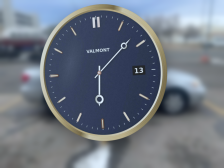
h=6 m=8
